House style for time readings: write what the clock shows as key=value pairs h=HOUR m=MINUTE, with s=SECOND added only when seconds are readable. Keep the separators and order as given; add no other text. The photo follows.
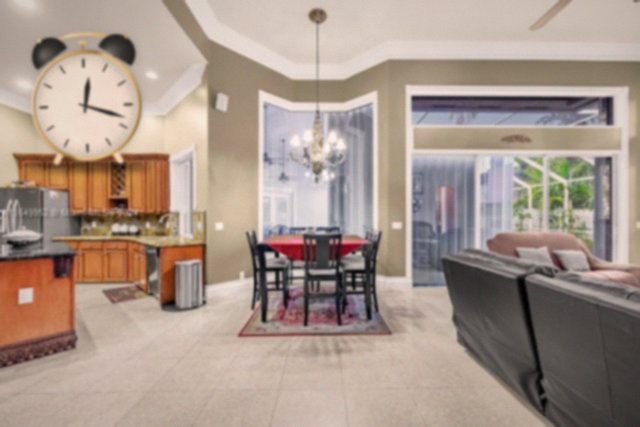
h=12 m=18
